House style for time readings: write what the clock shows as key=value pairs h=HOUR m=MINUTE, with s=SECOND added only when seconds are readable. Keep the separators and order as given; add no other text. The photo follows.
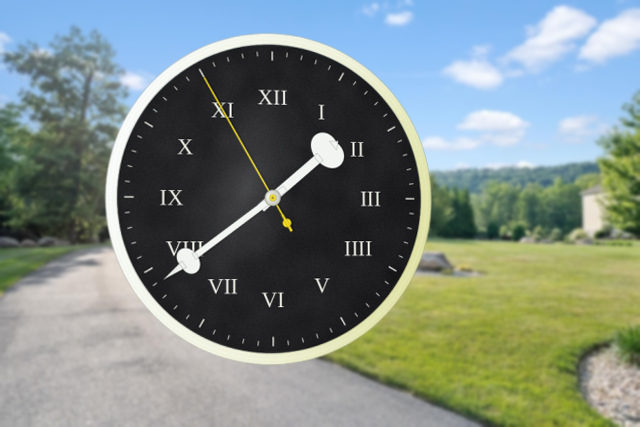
h=1 m=38 s=55
